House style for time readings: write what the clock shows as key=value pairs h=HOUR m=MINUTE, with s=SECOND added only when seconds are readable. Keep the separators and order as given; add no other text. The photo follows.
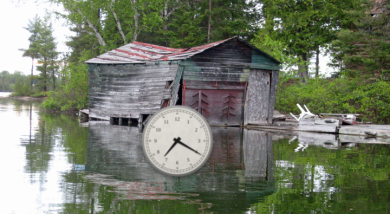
h=7 m=20
